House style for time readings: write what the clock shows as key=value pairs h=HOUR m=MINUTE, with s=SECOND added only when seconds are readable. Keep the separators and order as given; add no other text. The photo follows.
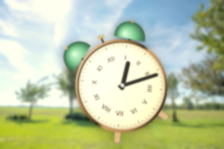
h=1 m=16
